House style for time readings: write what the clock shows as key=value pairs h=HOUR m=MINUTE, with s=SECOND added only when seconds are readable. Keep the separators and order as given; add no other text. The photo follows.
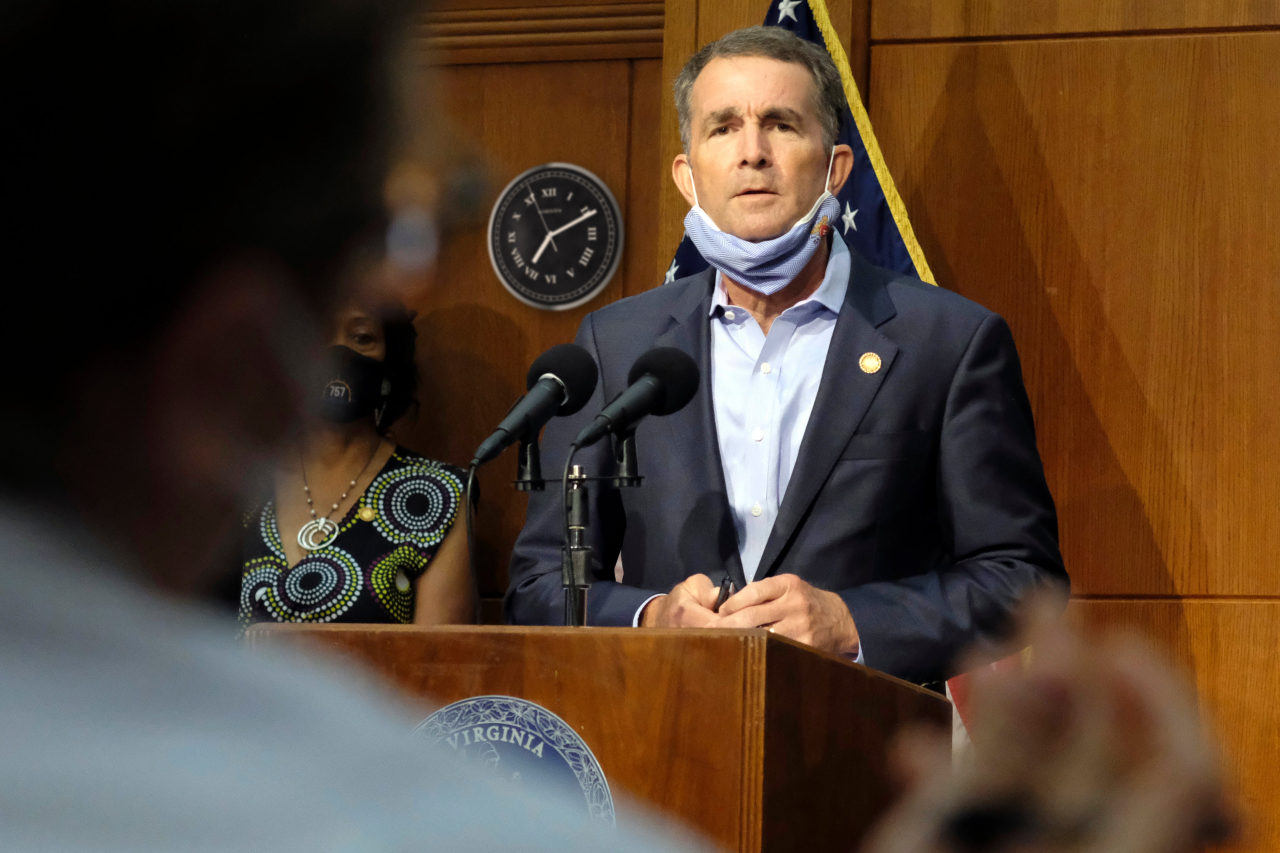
h=7 m=10 s=56
